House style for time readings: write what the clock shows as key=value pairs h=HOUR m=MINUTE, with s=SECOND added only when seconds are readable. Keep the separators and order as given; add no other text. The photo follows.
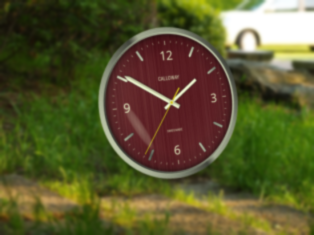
h=1 m=50 s=36
